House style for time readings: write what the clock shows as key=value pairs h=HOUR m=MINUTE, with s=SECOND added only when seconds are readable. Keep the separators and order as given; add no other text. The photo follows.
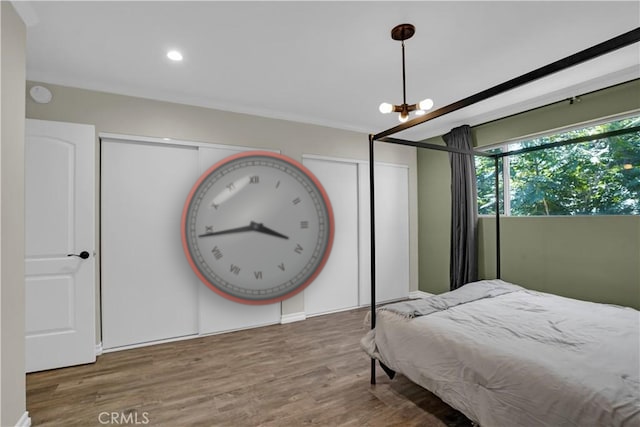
h=3 m=44
